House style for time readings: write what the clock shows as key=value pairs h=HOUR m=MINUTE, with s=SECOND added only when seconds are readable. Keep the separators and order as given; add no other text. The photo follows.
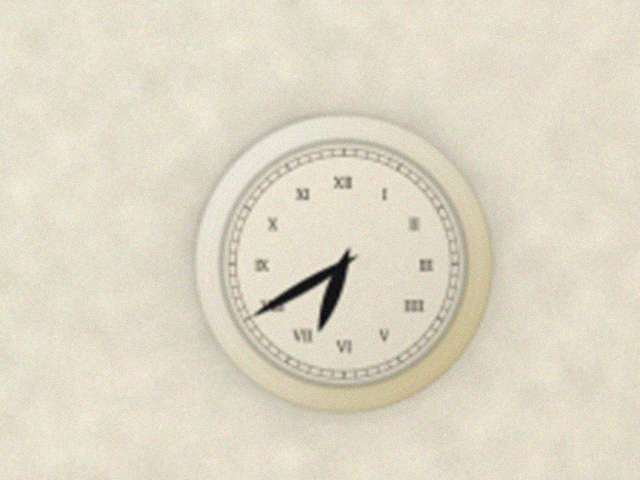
h=6 m=40
